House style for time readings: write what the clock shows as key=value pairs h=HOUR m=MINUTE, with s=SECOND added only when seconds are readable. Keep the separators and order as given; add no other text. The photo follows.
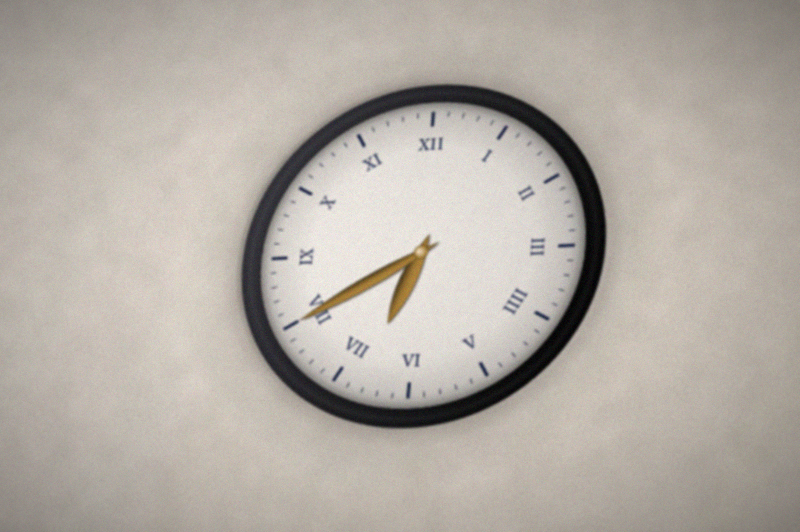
h=6 m=40
